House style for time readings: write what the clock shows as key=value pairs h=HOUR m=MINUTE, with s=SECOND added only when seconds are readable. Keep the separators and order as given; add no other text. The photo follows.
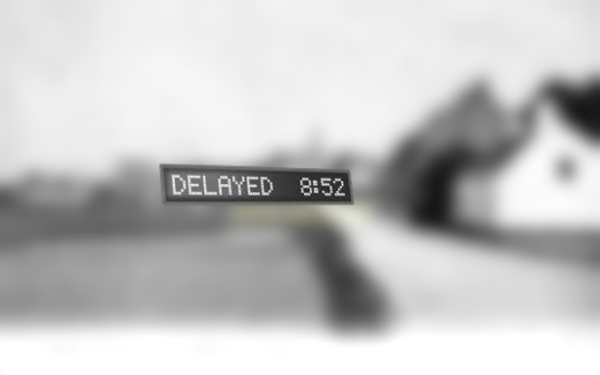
h=8 m=52
